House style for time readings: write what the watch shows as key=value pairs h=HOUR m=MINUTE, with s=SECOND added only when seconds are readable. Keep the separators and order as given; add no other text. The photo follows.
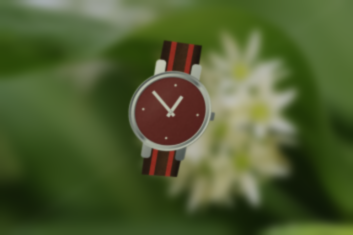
h=12 m=52
